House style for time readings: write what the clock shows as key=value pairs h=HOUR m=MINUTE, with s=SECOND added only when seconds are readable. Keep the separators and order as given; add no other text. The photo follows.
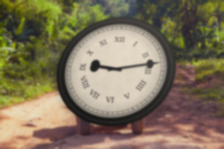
h=9 m=13
